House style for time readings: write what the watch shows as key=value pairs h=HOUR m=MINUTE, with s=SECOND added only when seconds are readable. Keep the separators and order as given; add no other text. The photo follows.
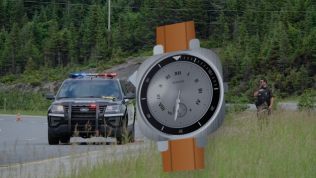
h=6 m=32
